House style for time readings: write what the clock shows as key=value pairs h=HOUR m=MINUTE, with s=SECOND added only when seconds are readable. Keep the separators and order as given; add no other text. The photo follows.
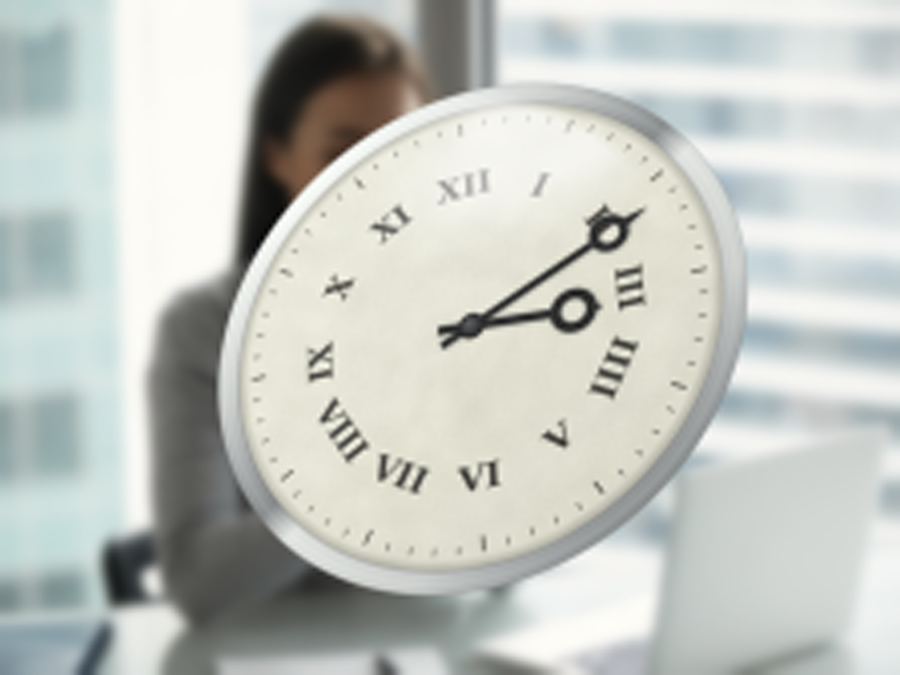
h=3 m=11
